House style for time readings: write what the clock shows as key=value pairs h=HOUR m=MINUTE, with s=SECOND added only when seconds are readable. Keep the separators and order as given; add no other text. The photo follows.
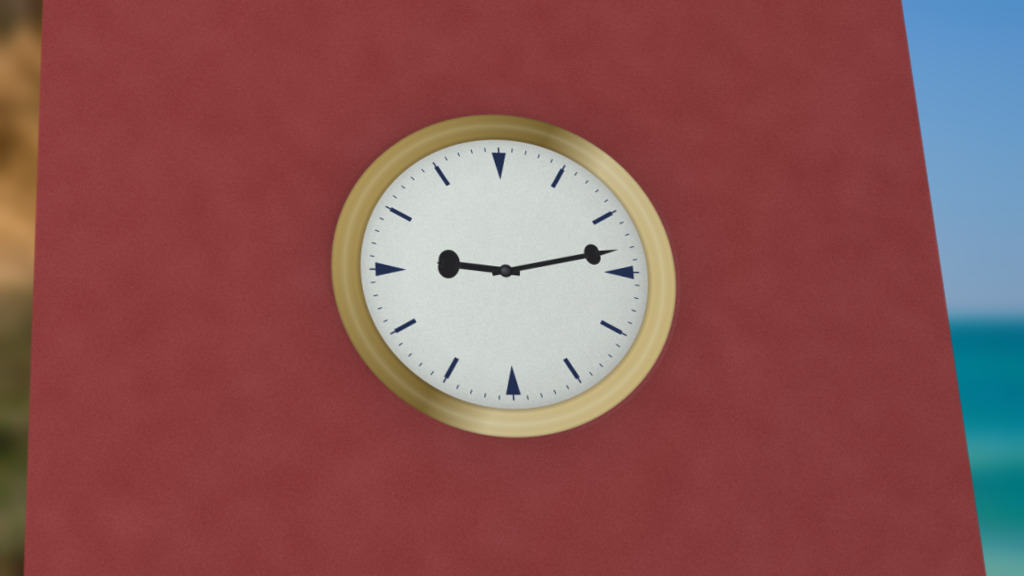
h=9 m=13
